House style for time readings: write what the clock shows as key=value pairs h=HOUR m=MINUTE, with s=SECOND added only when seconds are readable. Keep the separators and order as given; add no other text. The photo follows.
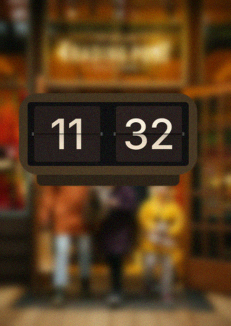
h=11 m=32
